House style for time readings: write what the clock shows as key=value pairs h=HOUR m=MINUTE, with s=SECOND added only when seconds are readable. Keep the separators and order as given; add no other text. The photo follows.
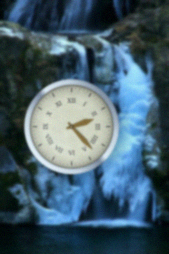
h=2 m=23
